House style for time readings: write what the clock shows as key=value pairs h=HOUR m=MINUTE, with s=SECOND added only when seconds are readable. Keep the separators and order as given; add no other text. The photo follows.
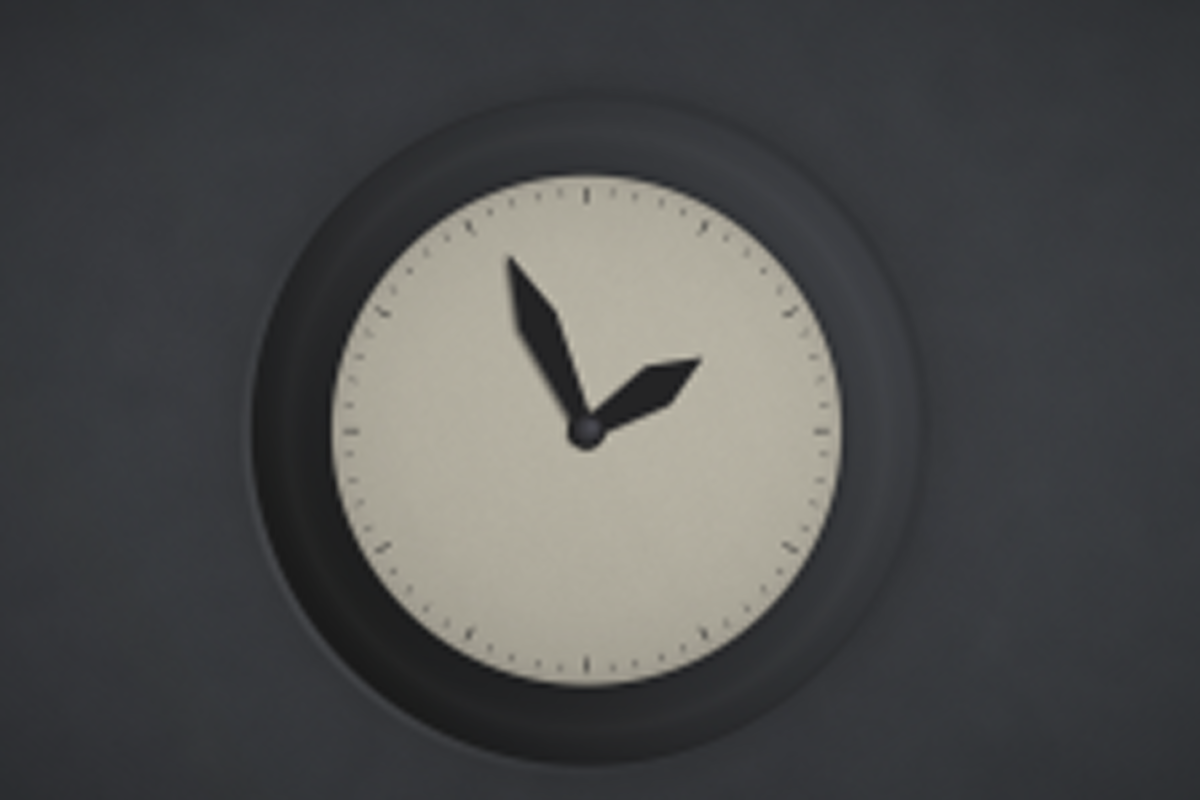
h=1 m=56
